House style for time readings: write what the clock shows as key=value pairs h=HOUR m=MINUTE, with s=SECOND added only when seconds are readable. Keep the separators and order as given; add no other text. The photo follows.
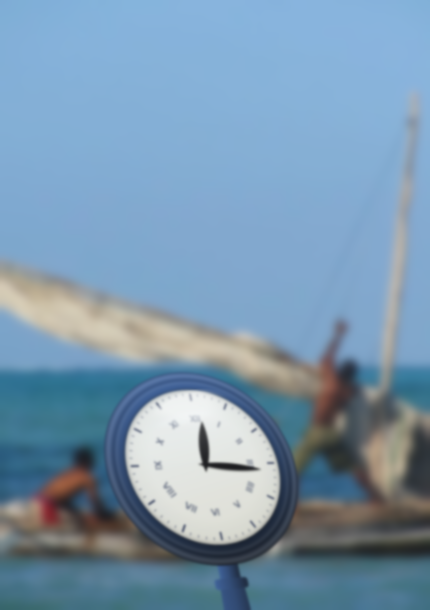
h=12 m=16
